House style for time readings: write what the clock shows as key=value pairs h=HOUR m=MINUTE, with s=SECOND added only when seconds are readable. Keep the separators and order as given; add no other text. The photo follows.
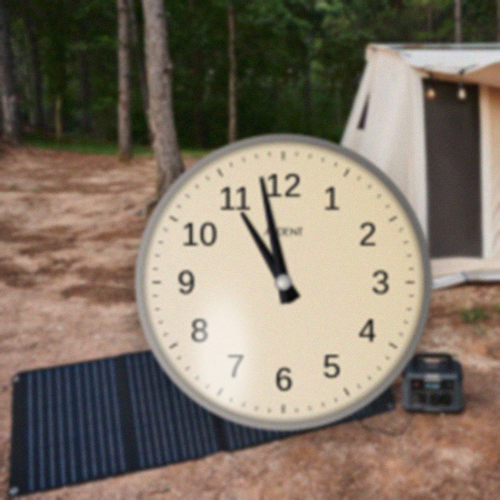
h=10 m=58
